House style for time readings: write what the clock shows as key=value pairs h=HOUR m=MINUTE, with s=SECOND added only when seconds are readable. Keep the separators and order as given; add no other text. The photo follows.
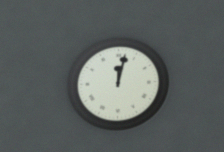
h=12 m=2
